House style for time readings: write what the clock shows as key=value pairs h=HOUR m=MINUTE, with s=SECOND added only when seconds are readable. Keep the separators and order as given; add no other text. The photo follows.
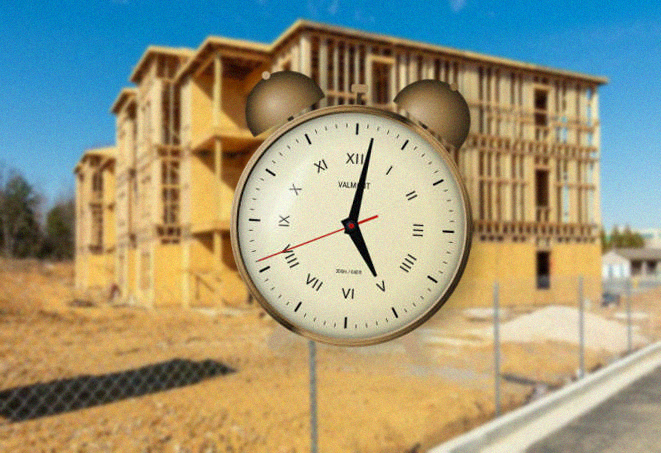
h=5 m=1 s=41
